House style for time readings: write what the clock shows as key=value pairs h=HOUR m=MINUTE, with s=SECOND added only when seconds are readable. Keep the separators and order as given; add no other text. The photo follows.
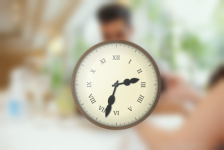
h=2 m=33
